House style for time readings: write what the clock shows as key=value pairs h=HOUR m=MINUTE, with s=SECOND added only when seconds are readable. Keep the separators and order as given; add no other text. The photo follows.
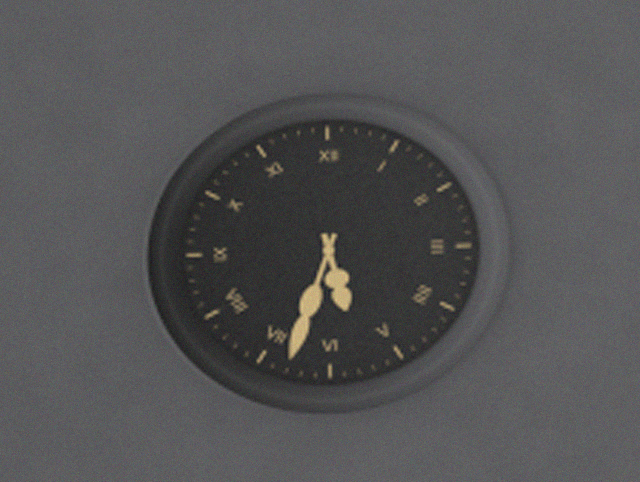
h=5 m=33
